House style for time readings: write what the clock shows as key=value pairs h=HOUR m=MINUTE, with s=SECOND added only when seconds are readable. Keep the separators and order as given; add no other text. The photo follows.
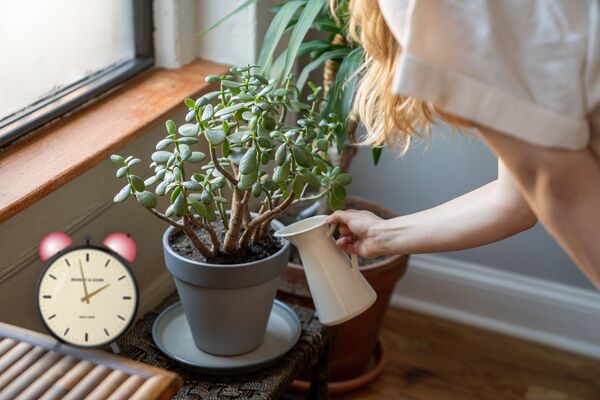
h=1 m=58
